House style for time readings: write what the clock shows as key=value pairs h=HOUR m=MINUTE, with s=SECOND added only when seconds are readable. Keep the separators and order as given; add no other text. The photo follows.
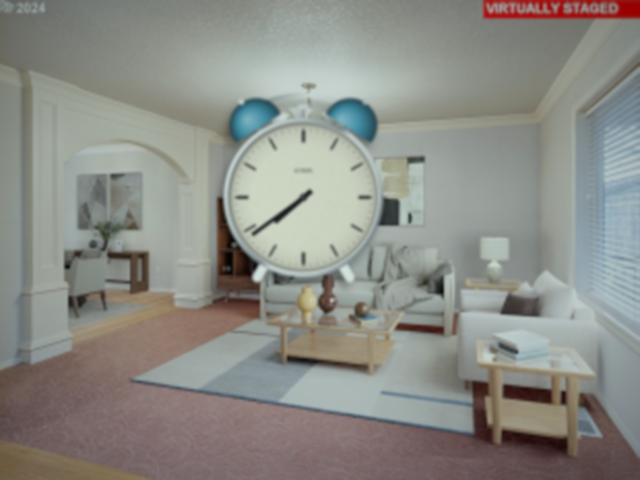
h=7 m=39
